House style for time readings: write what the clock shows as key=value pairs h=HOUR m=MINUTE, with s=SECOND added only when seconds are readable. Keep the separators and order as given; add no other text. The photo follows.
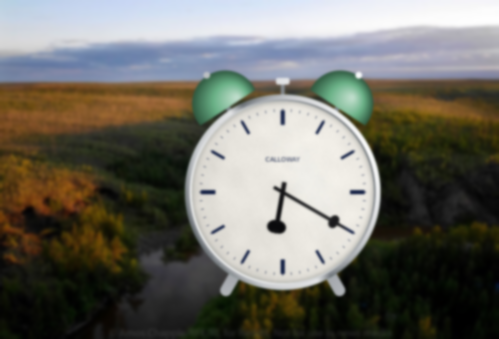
h=6 m=20
